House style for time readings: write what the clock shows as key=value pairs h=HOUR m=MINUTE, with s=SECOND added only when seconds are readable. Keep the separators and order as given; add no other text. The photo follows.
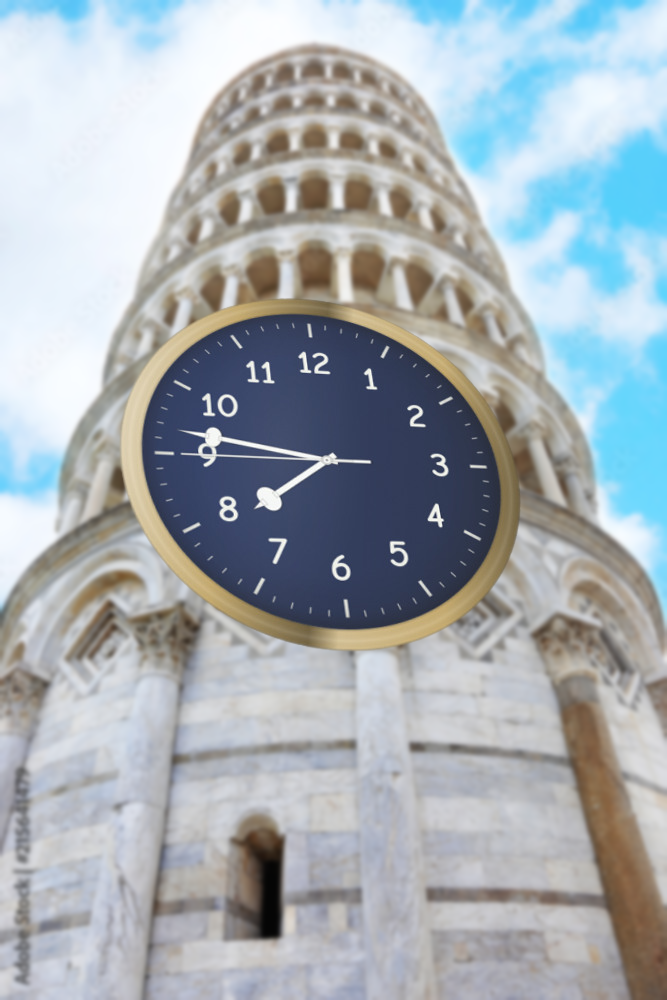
h=7 m=46 s=45
